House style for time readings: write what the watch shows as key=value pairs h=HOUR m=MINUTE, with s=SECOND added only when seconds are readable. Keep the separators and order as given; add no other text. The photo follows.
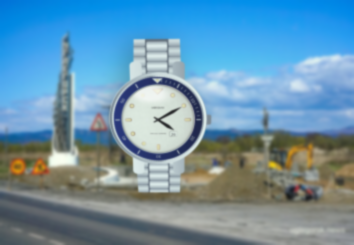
h=4 m=10
